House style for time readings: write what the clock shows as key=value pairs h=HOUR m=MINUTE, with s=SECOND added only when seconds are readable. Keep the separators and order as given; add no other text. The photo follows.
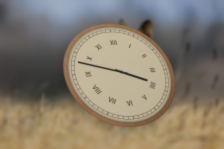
h=3 m=48
